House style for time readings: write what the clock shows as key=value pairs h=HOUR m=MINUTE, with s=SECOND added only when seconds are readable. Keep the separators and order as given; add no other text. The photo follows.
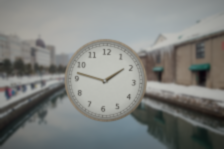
h=1 m=47
